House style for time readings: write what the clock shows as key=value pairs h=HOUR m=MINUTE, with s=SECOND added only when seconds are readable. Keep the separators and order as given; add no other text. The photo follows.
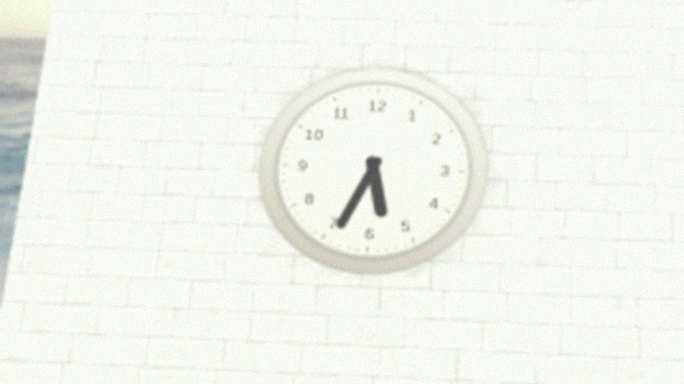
h=5 m=34
